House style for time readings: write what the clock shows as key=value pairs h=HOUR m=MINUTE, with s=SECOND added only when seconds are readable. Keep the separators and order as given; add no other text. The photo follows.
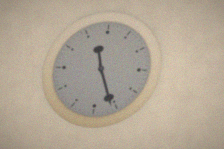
h=11 m=26
